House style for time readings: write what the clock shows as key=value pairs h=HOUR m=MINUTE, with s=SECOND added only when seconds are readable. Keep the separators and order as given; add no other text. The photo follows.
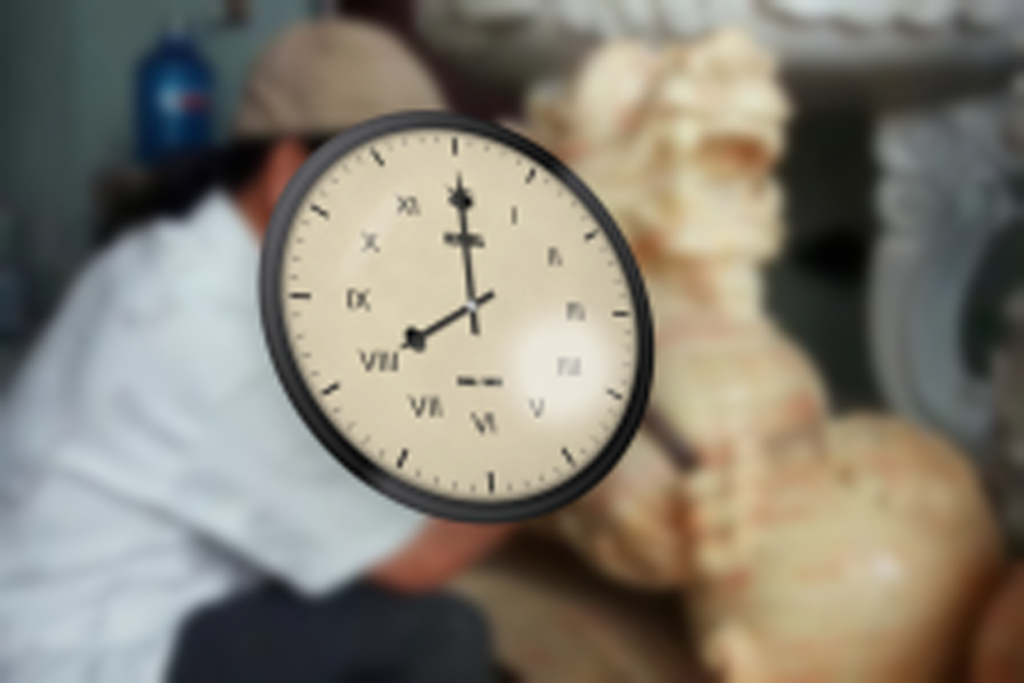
h=8 m=0
